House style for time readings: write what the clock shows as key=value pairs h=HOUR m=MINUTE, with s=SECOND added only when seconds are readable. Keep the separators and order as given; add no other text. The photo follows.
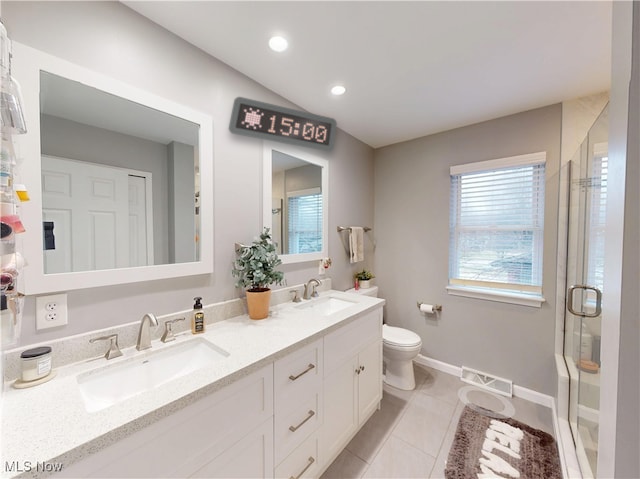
h=15 m=0
